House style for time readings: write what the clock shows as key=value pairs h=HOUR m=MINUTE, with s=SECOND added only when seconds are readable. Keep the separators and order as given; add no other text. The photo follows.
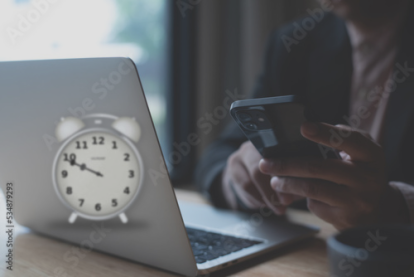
h=9 m=49
